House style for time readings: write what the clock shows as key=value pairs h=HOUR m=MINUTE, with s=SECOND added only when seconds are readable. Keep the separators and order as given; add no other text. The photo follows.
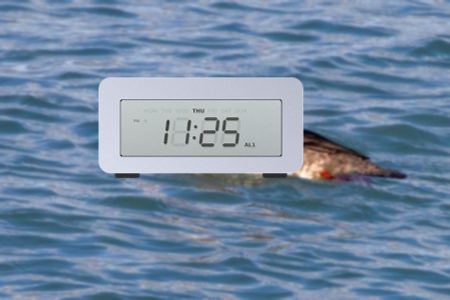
h=11 m=25
